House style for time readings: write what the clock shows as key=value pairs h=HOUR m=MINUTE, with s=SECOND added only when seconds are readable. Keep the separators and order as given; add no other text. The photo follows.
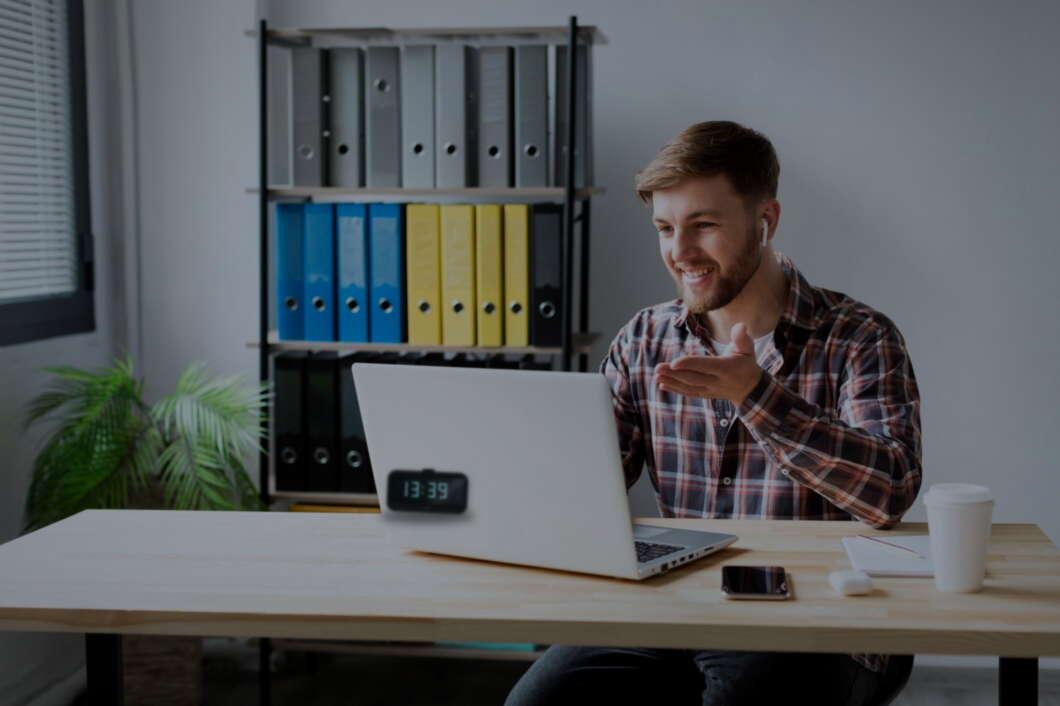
h=13 m=39
